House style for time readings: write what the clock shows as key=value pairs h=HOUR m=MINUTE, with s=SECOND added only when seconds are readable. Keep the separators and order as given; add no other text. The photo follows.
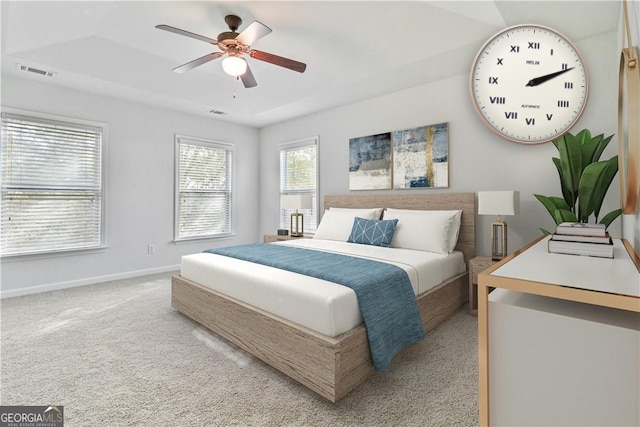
h=2 m=11
